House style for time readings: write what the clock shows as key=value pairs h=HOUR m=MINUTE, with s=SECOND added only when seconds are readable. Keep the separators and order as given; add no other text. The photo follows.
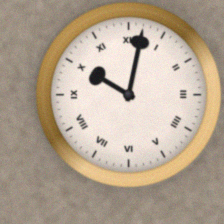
h=10 m=2
